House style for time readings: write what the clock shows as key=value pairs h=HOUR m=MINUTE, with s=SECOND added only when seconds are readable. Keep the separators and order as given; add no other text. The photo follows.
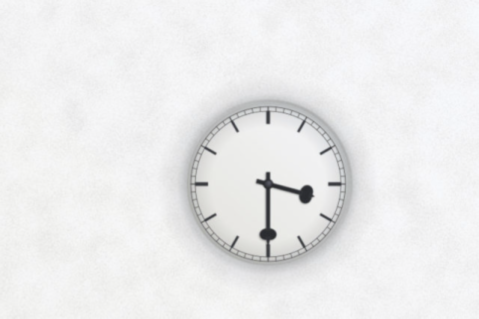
h=3 m=30
